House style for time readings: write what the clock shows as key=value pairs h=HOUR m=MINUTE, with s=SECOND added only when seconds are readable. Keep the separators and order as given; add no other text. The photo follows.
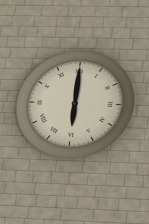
h=6 m=0
